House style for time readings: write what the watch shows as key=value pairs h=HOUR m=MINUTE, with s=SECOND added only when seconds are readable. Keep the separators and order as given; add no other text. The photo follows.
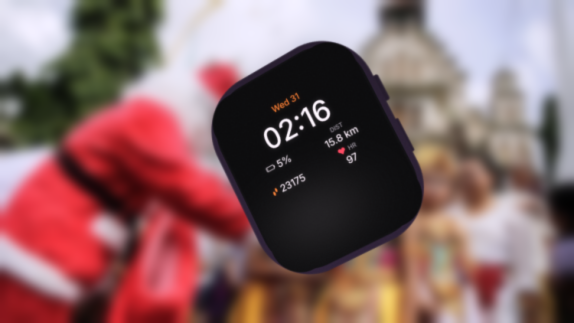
h=2 m=16
